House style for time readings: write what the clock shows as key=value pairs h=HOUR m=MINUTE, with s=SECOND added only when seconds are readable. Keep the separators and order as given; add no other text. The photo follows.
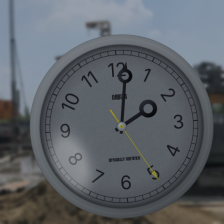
h=2 m=1 s=25
